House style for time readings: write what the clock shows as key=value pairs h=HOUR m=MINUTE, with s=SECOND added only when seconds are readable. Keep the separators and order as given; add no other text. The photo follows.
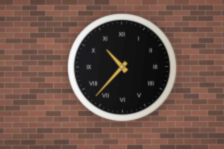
h=10 m=37
